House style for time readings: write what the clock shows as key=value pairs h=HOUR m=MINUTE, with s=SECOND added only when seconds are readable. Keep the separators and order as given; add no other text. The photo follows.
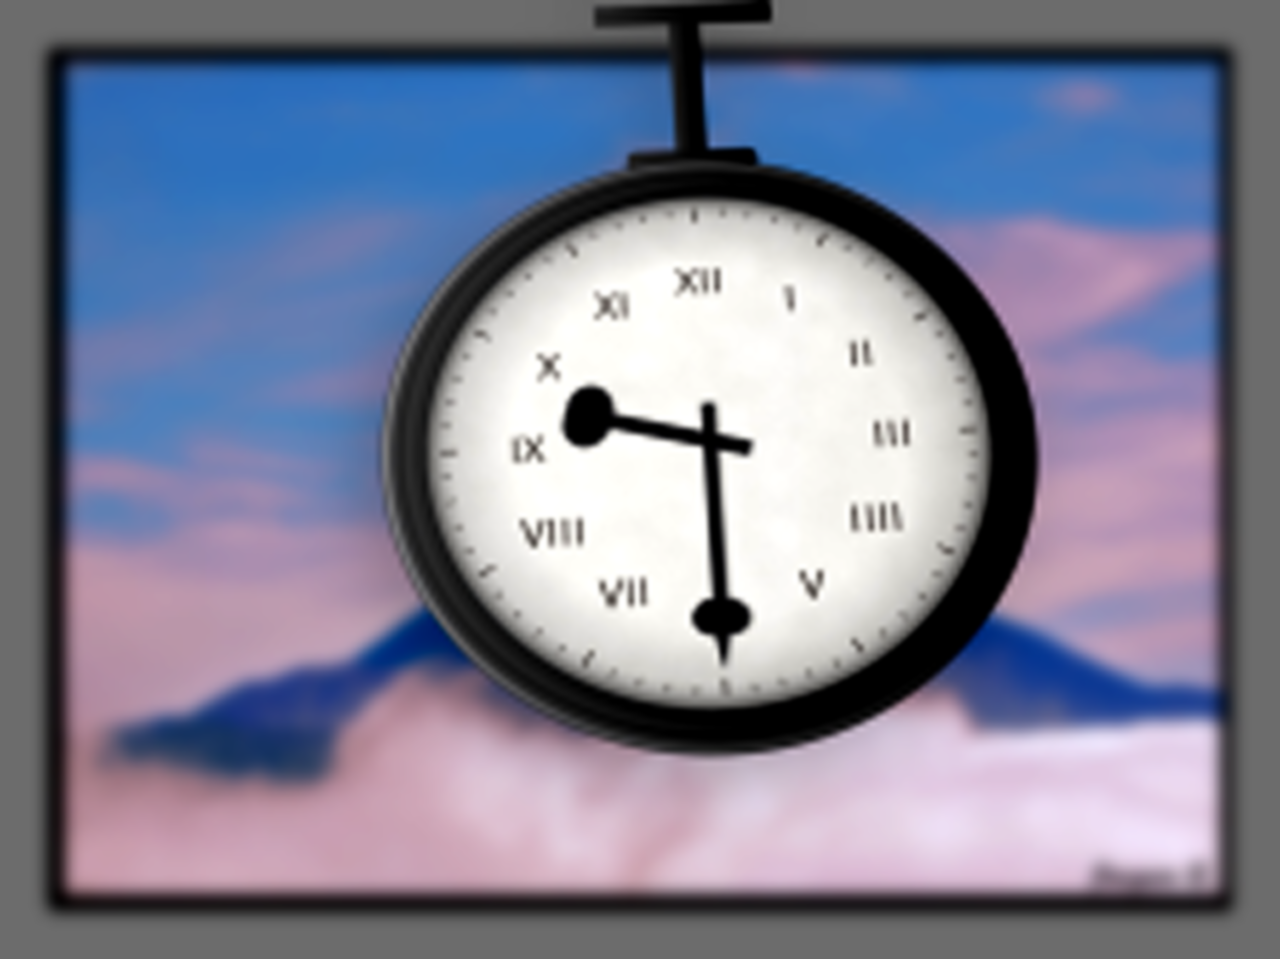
h=9 m=30
